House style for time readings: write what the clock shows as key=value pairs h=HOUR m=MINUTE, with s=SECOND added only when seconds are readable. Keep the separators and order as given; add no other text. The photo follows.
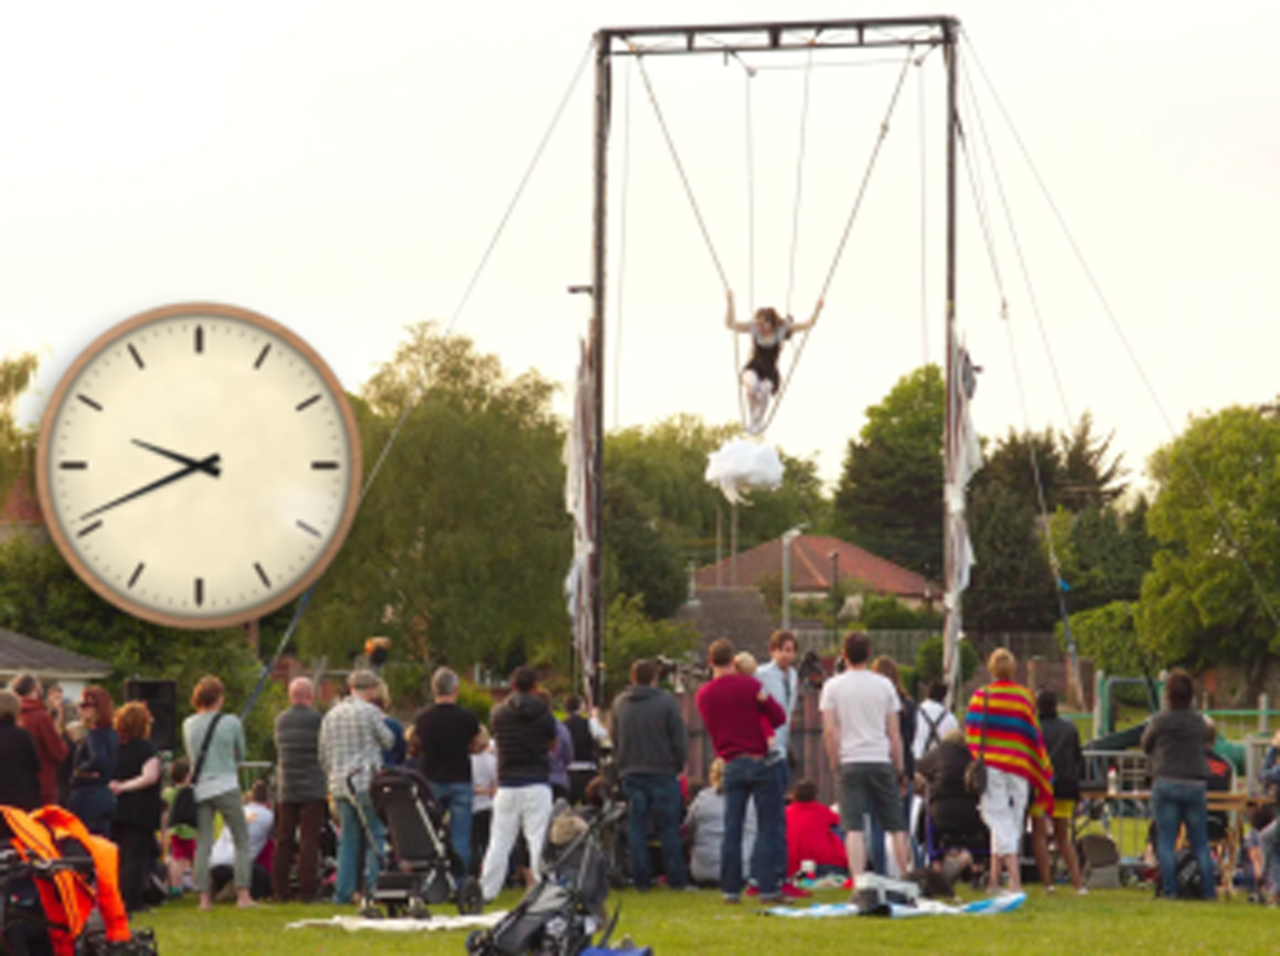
h=9 m=41
